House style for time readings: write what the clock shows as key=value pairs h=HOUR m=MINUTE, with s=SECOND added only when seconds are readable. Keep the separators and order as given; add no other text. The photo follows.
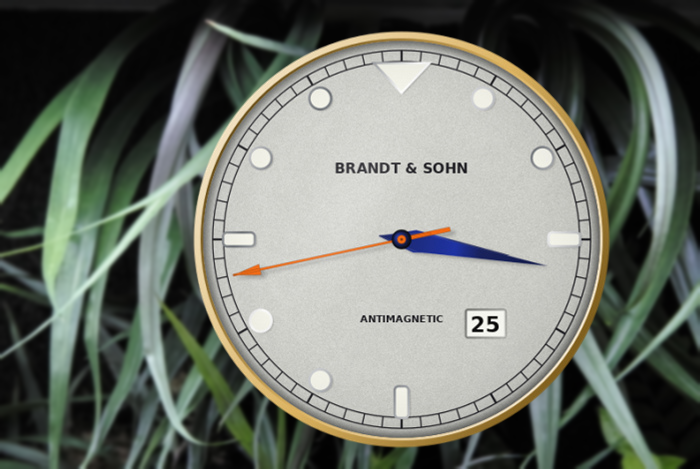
h=3 m=16 s=43
